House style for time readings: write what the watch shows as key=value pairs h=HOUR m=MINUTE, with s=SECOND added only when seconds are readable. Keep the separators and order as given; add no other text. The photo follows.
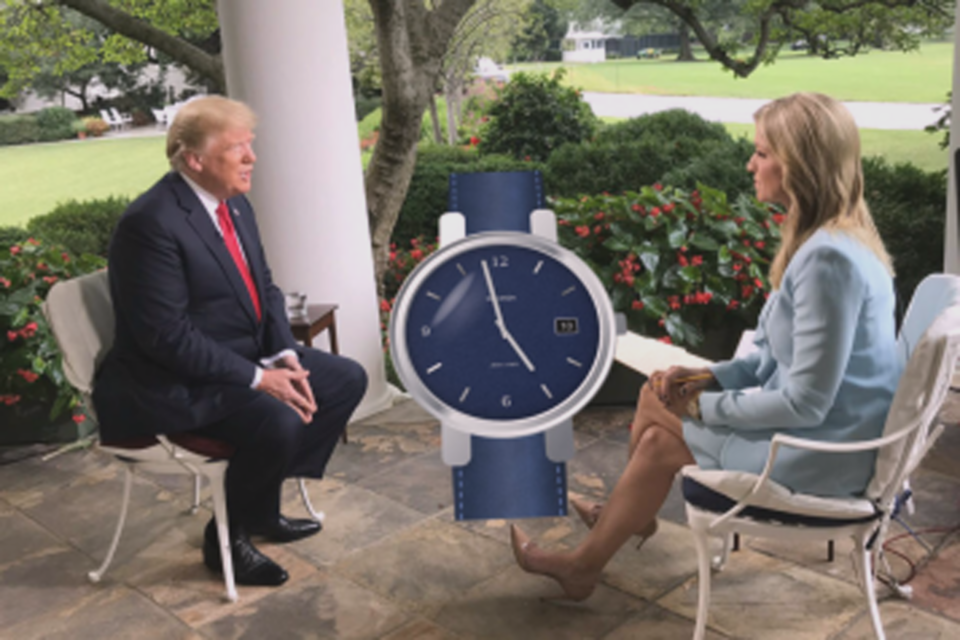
h=4 m=58
